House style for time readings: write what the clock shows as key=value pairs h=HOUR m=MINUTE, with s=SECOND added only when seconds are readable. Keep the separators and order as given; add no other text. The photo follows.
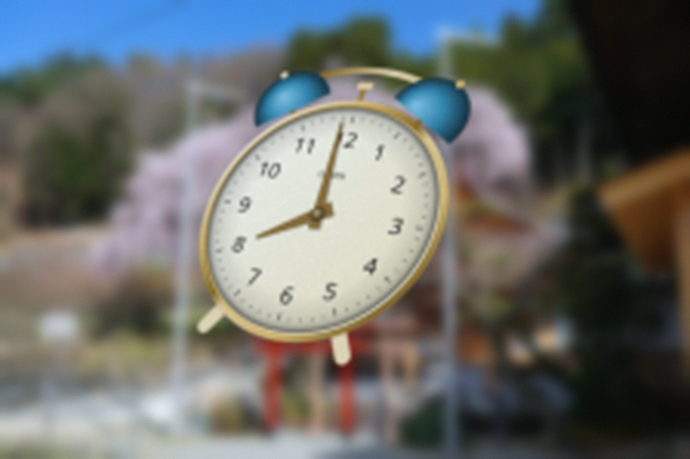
h=7 m=59
